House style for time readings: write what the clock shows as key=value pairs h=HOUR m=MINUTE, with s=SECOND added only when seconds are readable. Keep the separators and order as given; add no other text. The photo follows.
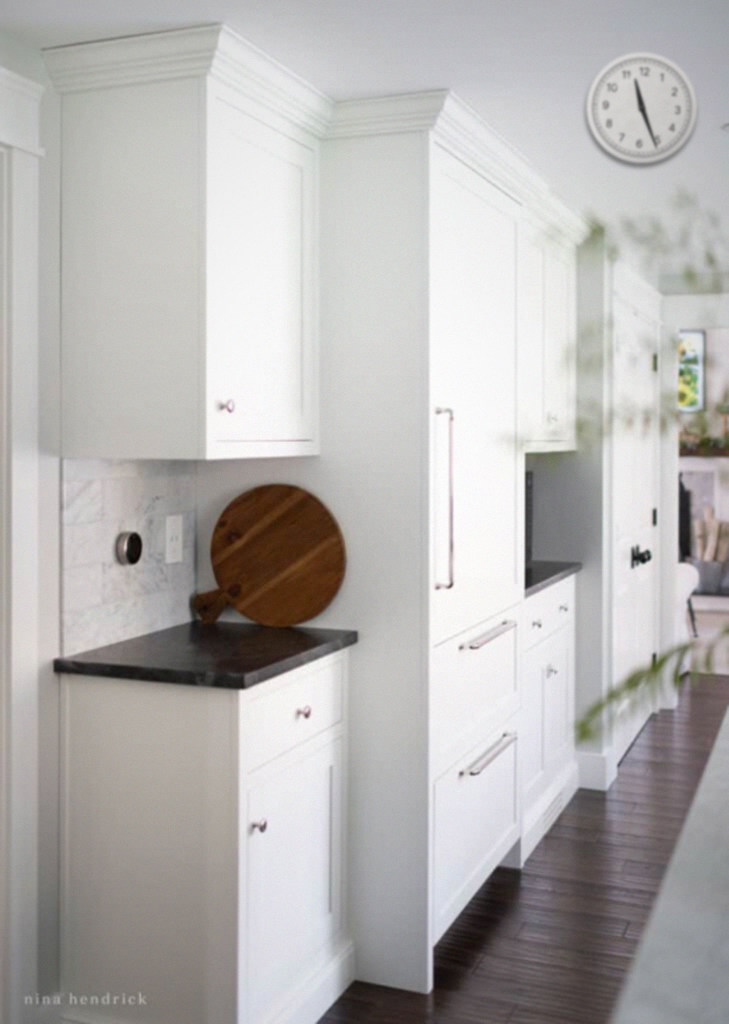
h=11 m=26
